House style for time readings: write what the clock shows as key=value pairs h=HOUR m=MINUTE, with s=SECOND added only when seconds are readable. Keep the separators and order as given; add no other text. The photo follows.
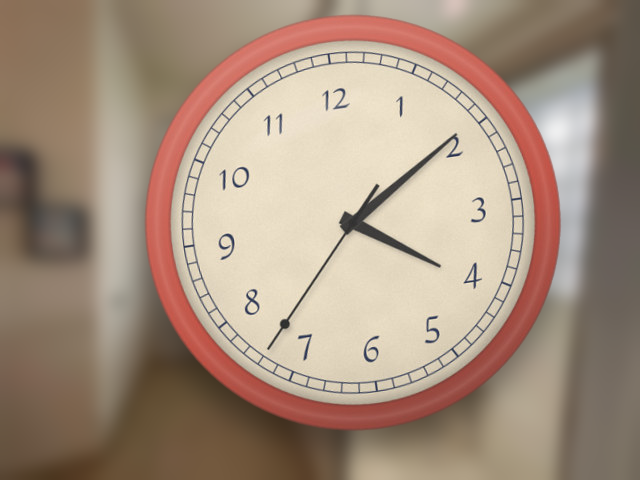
h=4 m=9 s=37
